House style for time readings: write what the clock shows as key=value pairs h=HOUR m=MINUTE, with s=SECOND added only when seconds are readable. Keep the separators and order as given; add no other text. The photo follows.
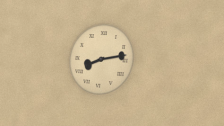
h=8 m=13
